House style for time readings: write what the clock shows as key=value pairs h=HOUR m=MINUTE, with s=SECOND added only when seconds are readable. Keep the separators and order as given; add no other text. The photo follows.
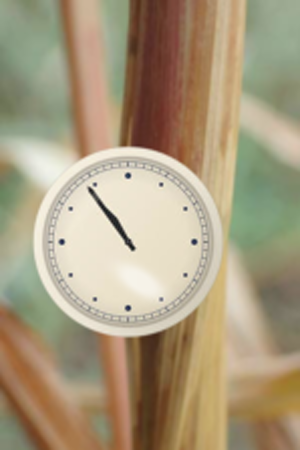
h=10 m=54
